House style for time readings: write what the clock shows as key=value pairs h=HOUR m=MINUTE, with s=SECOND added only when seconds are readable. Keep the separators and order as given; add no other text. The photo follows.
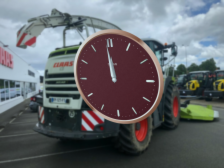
h=11 m=59
